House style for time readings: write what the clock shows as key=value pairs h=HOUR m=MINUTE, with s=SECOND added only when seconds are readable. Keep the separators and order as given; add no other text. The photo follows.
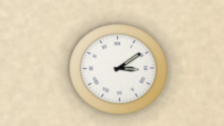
h=3 m=9
